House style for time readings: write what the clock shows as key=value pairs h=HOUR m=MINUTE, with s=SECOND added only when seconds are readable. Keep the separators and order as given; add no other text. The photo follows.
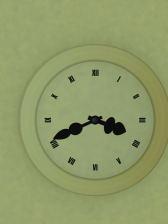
h=3 m=41
